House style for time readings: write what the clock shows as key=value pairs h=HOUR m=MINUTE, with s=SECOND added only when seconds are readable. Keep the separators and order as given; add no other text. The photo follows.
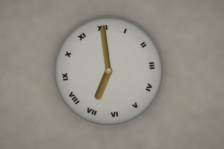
h=7 m=0
